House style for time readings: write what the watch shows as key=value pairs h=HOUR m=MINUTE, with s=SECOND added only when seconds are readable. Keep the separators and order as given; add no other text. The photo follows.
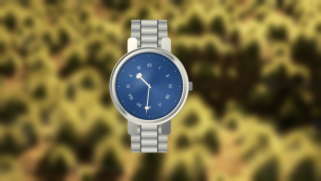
h=10 m=31
